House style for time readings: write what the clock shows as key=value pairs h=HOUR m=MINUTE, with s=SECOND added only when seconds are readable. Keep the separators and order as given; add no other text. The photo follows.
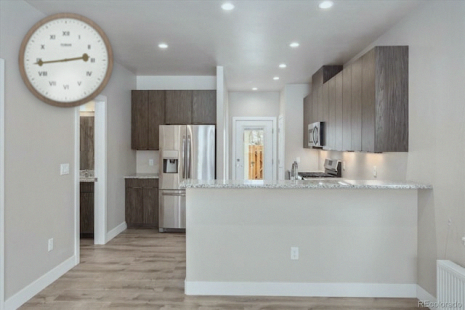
h=2 m=44
